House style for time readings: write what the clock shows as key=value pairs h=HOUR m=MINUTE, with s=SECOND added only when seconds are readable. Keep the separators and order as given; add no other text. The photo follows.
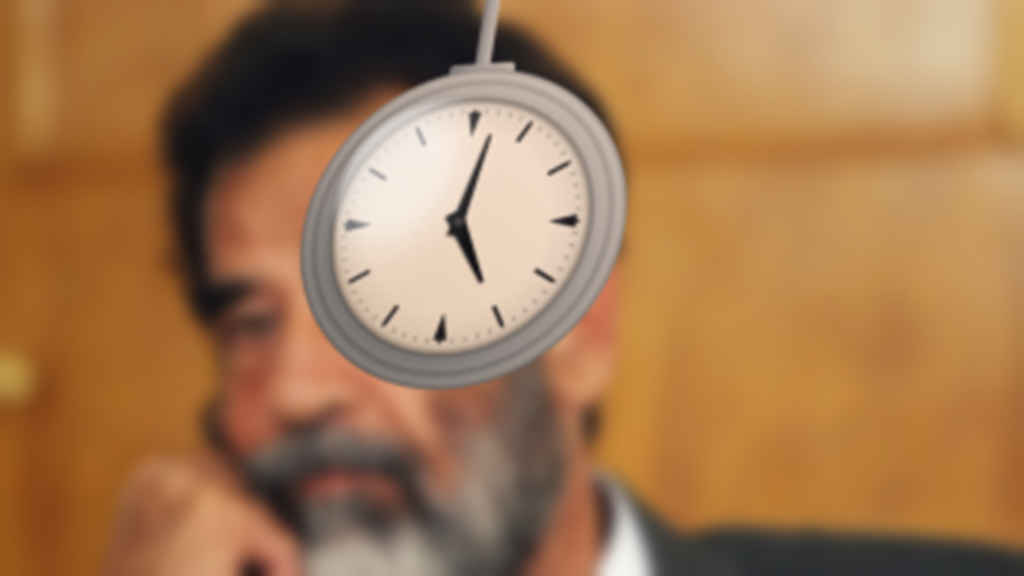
h=5 m=2
